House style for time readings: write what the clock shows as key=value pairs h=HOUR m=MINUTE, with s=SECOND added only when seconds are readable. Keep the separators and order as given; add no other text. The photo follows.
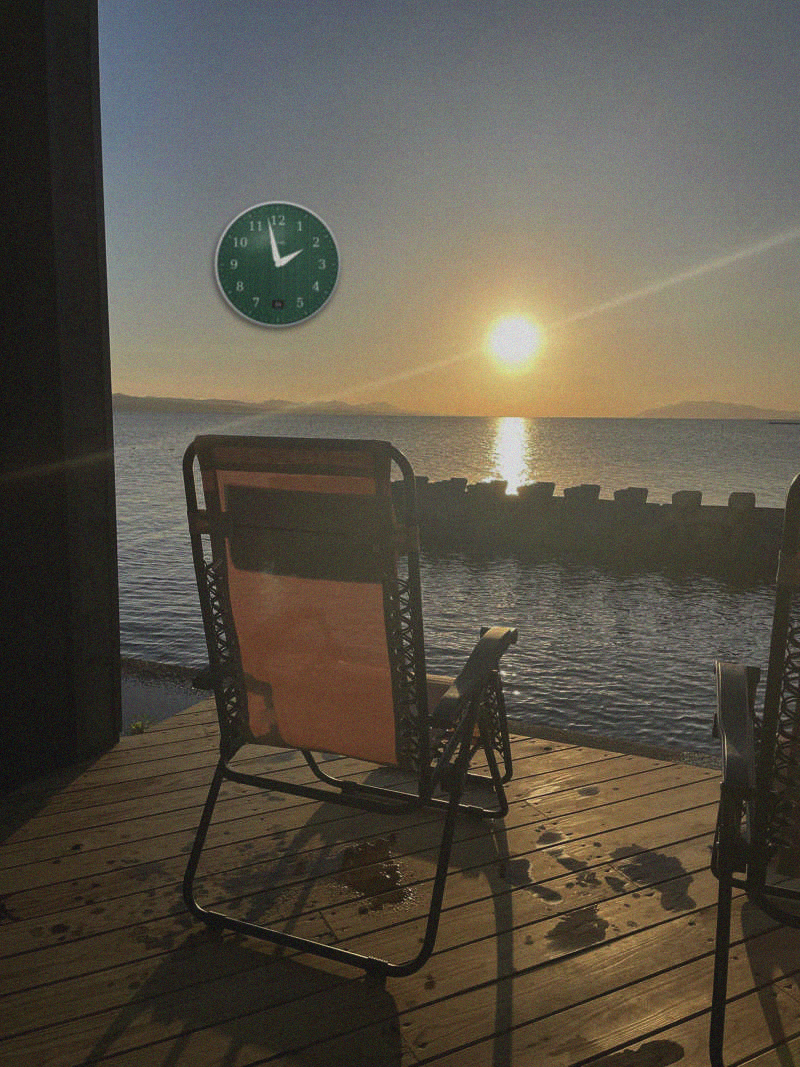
h=1 m=58
